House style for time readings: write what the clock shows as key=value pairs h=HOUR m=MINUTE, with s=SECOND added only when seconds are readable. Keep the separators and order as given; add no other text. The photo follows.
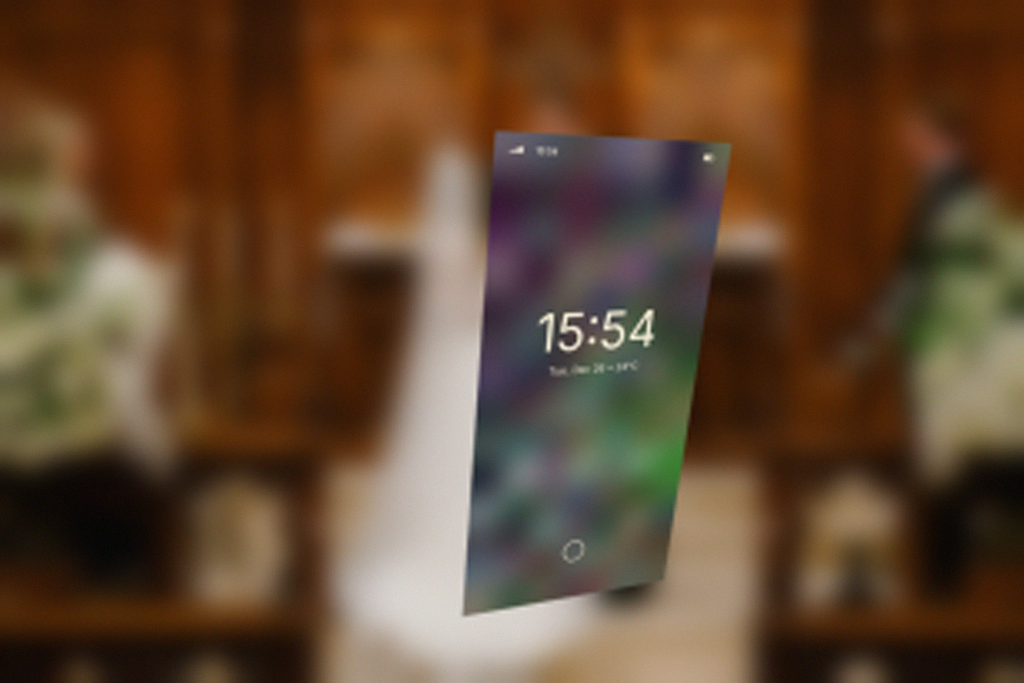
h=15 m=54
